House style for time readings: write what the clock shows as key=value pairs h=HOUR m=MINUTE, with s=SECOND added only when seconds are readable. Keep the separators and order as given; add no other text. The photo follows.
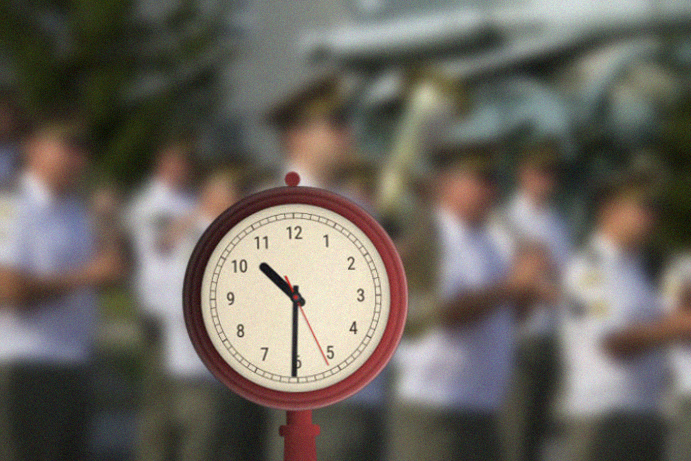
h=10 m=30 s=26
